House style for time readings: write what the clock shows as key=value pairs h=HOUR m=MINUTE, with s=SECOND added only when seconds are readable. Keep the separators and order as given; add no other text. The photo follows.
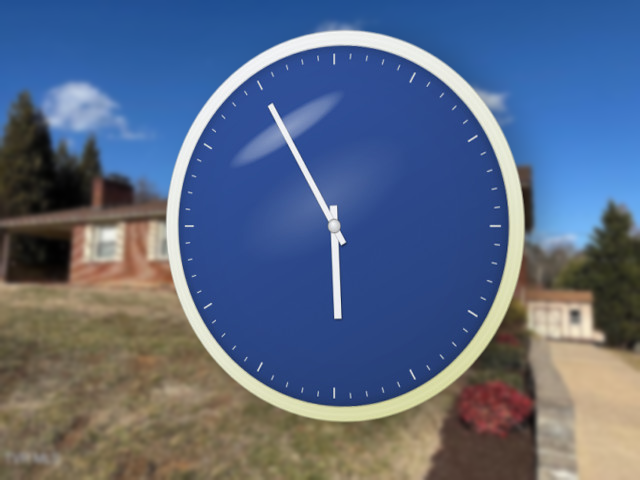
h=5 m=55
